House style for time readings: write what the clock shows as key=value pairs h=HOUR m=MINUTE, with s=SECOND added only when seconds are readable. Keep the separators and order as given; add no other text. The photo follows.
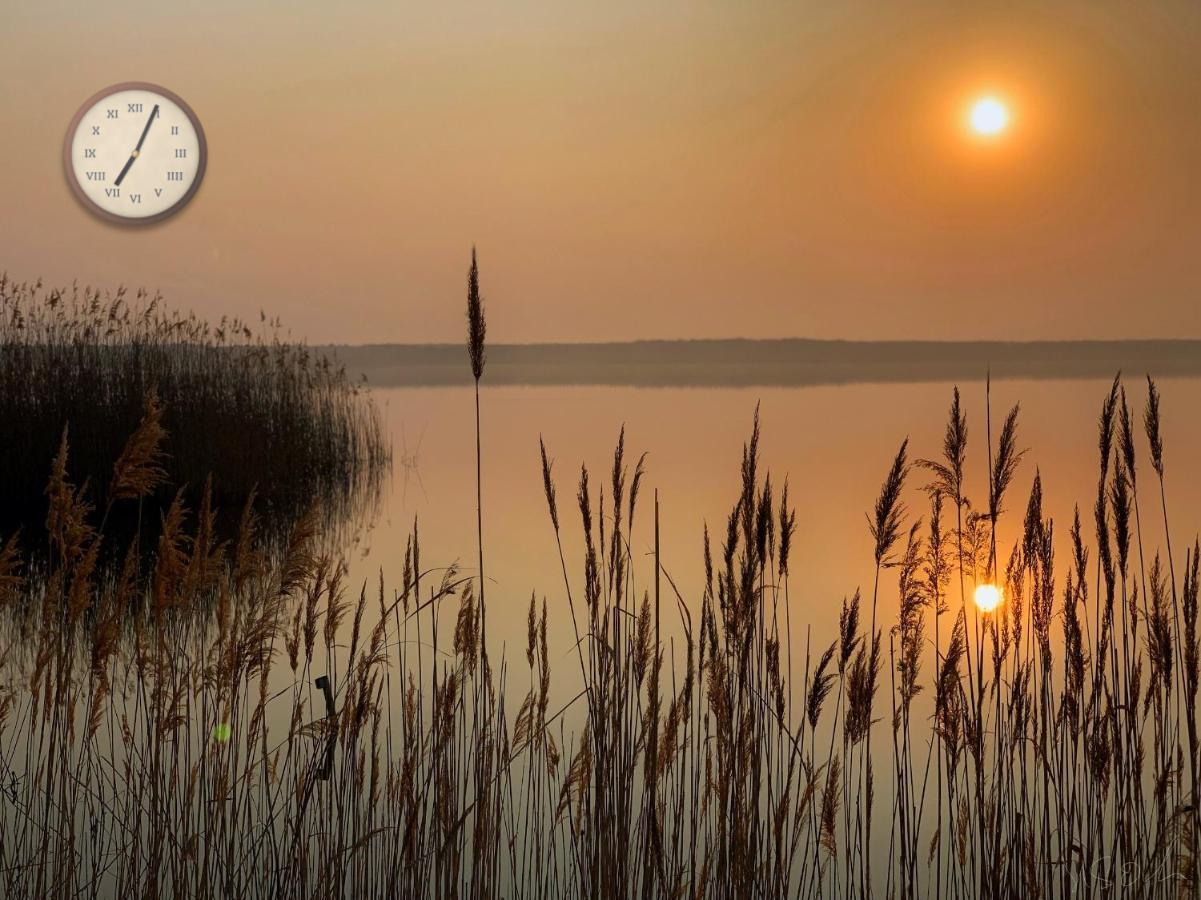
h=7 m=4
